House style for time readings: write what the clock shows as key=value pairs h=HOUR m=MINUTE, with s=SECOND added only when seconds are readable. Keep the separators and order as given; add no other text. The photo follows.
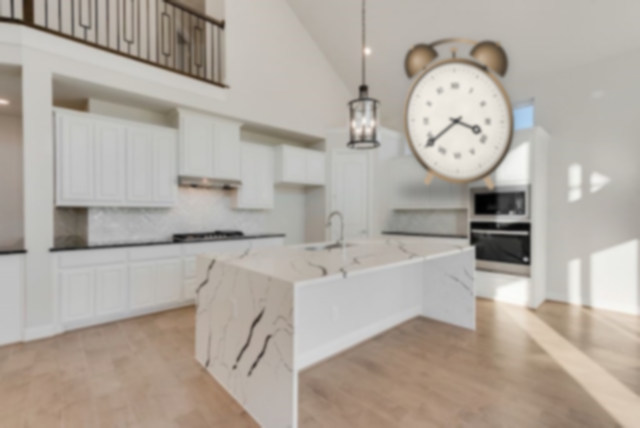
h=3 m=39
